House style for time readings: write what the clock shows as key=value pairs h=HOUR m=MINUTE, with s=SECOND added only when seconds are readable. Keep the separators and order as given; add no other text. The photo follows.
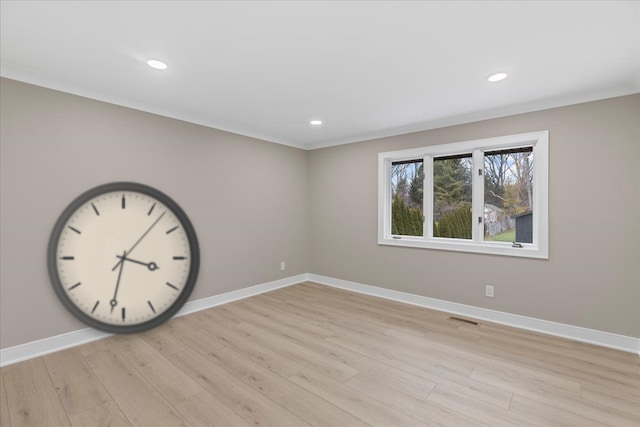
h=3 m=32 s=7
